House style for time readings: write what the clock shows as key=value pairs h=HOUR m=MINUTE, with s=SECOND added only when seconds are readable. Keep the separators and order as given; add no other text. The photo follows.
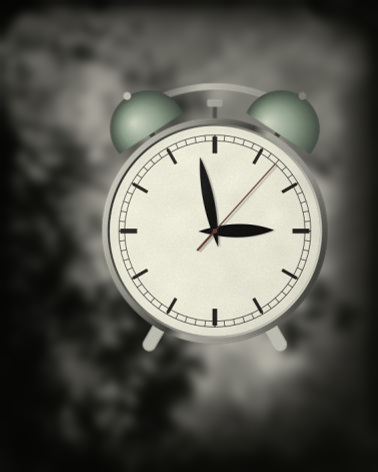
h=2 m=58 s=7
